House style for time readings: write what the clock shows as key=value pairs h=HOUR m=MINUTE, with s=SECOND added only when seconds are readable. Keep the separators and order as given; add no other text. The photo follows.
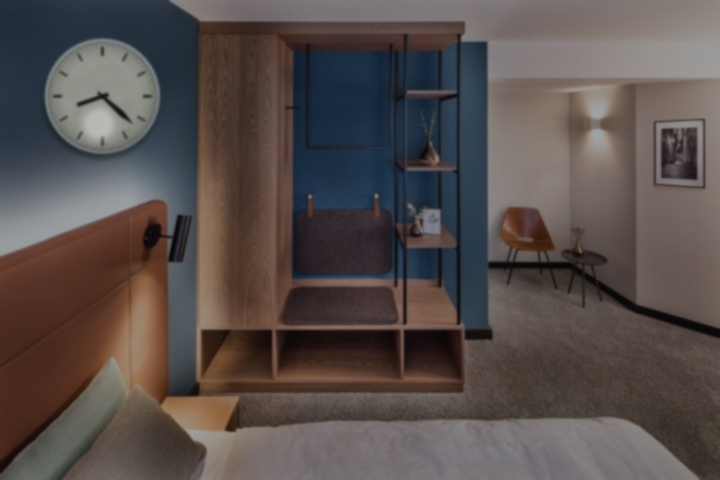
h=8 m=22
